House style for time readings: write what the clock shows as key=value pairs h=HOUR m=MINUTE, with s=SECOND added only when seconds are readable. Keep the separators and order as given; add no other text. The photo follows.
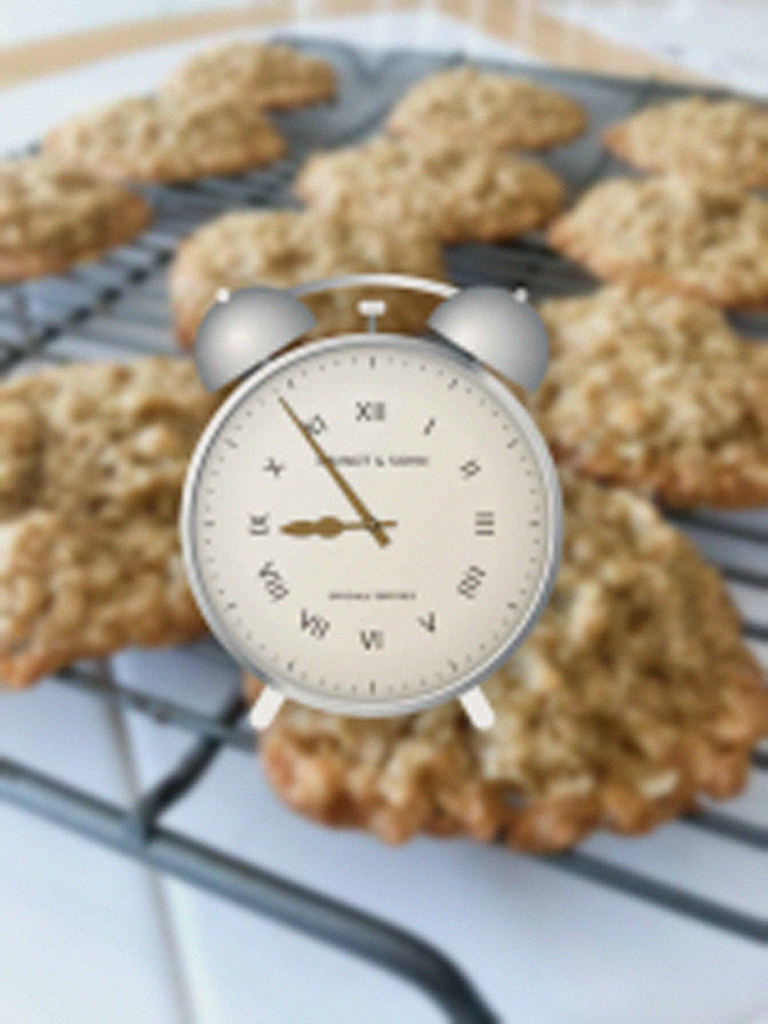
h=8 m=54
